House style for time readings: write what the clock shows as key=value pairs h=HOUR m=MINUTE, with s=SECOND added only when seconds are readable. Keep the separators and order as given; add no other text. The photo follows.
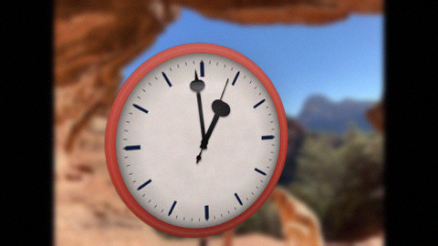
h=12 m=59 s=4
